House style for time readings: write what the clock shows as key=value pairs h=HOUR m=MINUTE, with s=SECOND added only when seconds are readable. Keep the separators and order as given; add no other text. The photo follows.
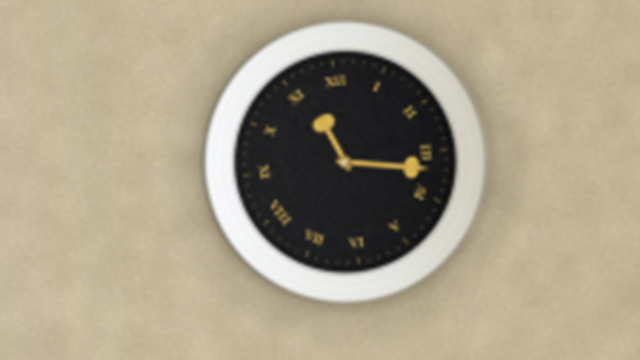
h=11 m=17
